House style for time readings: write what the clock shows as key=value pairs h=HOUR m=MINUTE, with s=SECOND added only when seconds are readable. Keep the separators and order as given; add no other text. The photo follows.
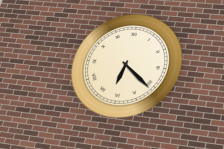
h=6 m=21
